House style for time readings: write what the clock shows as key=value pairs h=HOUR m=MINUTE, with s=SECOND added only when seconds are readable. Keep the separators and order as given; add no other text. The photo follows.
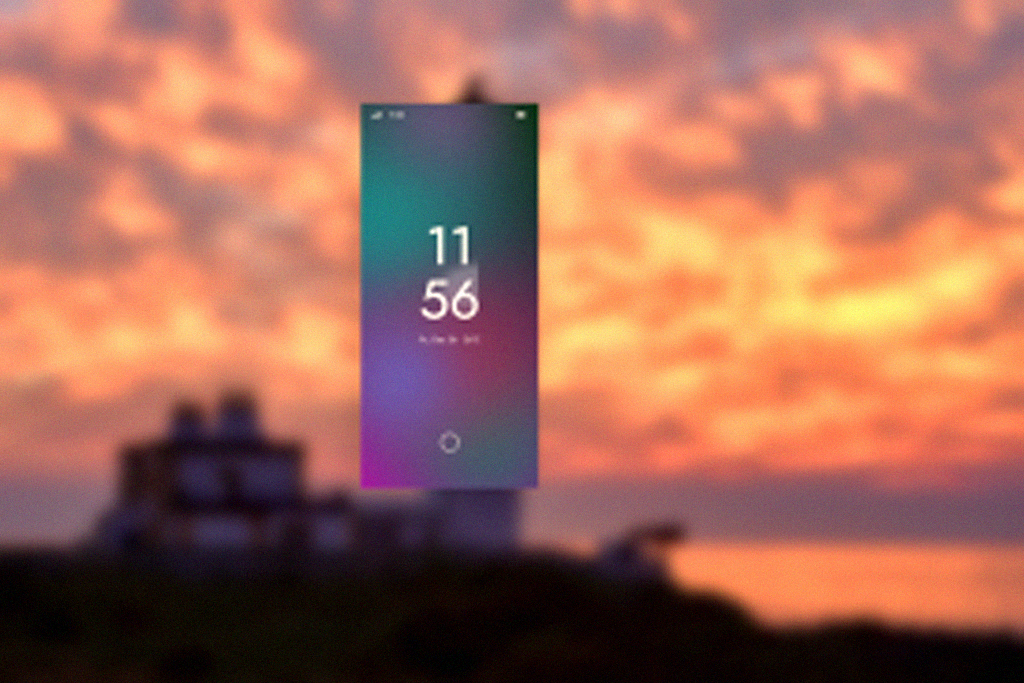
h=11 m=56
